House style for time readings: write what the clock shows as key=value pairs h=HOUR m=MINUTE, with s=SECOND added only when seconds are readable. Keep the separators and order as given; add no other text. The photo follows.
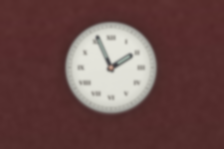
h=1 m=56
